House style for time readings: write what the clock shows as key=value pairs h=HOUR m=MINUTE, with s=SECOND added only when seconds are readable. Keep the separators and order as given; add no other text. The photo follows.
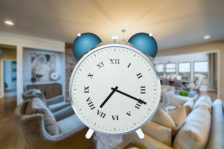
h=7 m=19
